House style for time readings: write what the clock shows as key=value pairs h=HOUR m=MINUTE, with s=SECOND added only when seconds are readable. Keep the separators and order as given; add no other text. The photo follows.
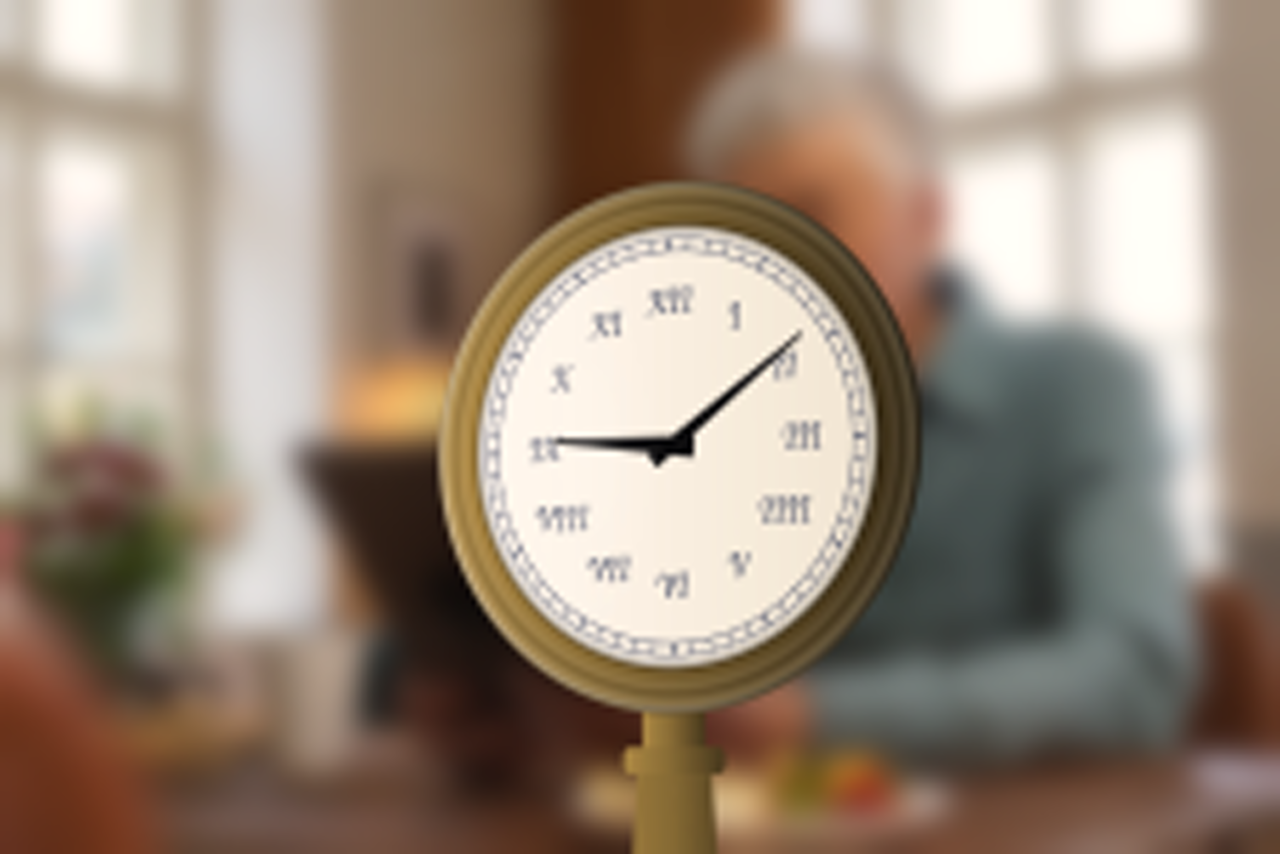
h=9 m=9
